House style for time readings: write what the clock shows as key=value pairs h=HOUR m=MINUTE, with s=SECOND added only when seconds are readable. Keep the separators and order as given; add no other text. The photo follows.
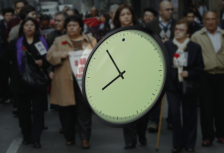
h=7 m=54
